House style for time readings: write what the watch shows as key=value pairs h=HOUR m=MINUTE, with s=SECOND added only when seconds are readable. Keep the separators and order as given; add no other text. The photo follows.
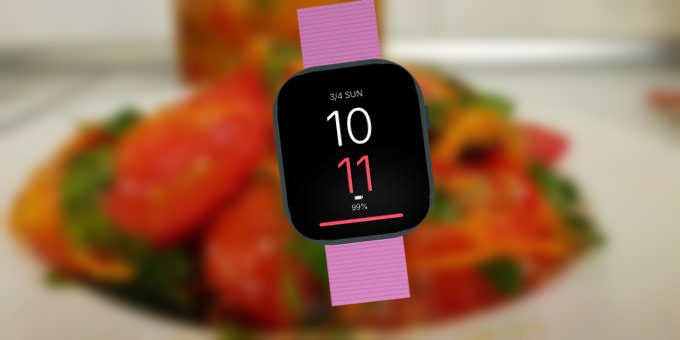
h=10 m=11
